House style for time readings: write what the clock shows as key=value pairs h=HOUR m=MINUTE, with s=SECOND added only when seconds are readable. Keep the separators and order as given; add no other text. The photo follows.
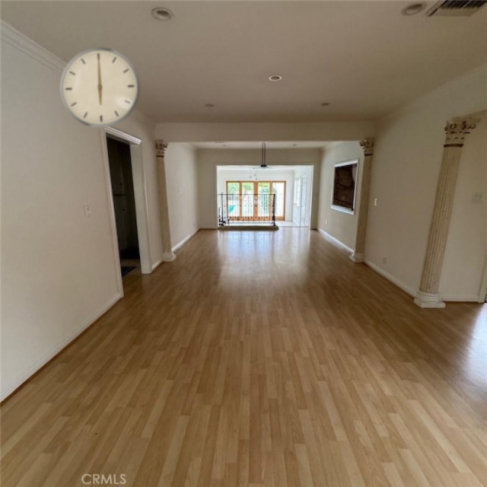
h=6 m=0
